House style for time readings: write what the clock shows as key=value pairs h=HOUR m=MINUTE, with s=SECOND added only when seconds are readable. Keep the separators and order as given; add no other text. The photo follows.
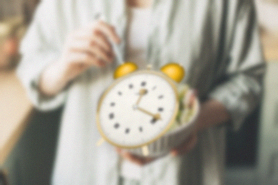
h=12 m=18
